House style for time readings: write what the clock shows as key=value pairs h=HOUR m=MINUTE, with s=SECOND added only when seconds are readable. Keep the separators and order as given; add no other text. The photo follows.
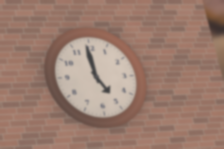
h=4 m=59
